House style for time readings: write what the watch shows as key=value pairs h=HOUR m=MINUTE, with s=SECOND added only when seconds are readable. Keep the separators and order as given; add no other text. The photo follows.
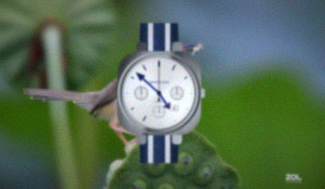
h=4 m=52
